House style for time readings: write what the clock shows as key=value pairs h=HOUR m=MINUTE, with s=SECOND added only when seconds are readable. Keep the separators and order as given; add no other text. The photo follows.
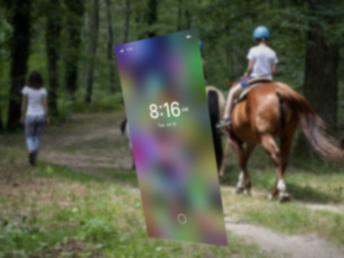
h=8 m=16
